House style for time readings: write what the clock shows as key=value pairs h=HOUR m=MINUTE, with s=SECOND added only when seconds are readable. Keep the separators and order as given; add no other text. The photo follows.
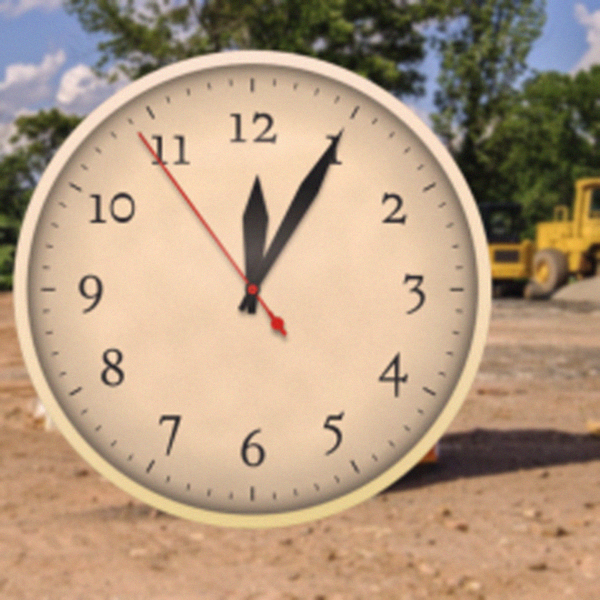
h=12 m=4 s=54
